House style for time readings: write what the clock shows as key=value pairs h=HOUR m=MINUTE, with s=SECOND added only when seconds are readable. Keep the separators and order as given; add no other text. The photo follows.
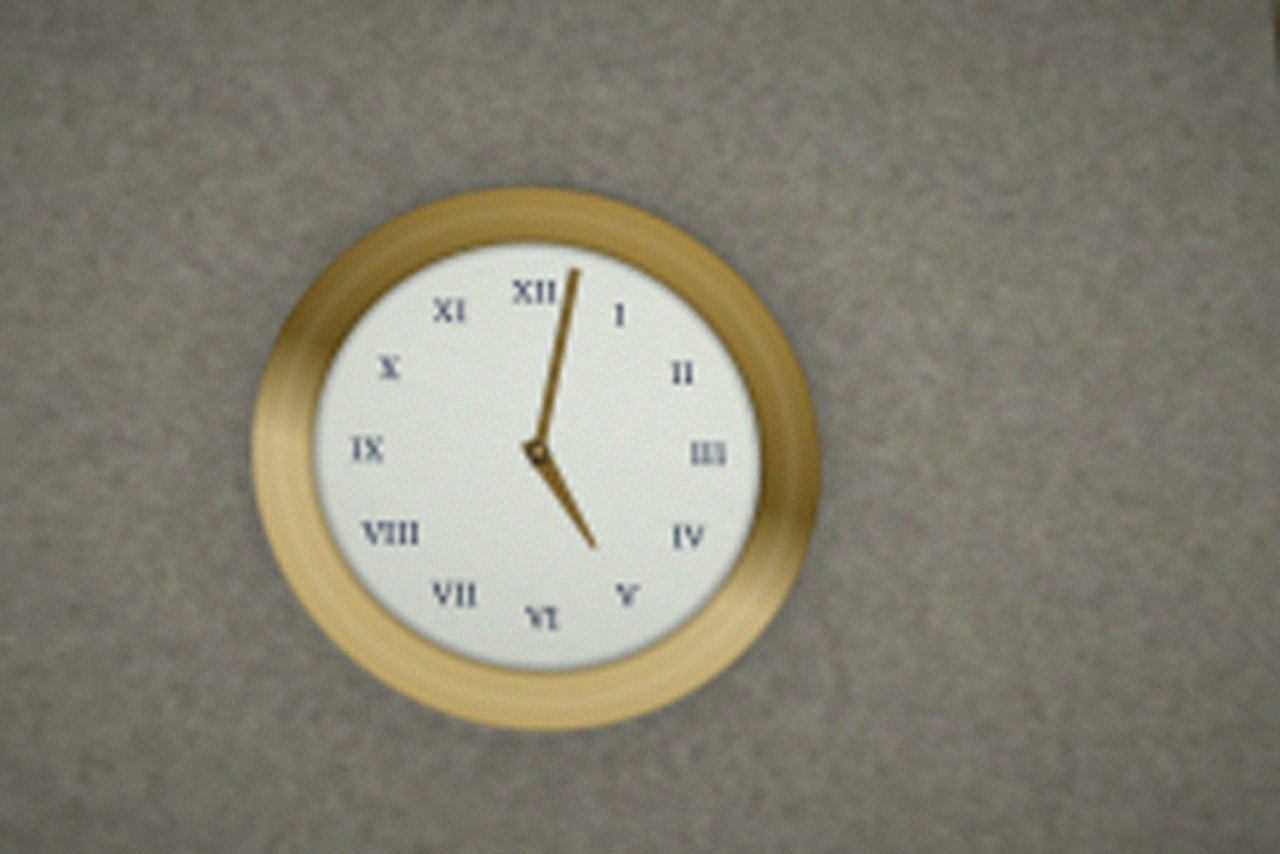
h=5 m=2
